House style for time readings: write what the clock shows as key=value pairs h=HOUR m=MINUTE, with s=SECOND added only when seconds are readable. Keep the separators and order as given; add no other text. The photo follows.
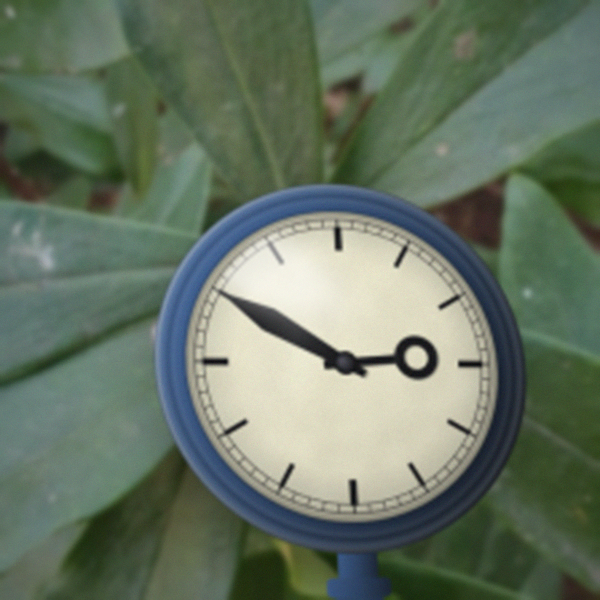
h=2 m=50
